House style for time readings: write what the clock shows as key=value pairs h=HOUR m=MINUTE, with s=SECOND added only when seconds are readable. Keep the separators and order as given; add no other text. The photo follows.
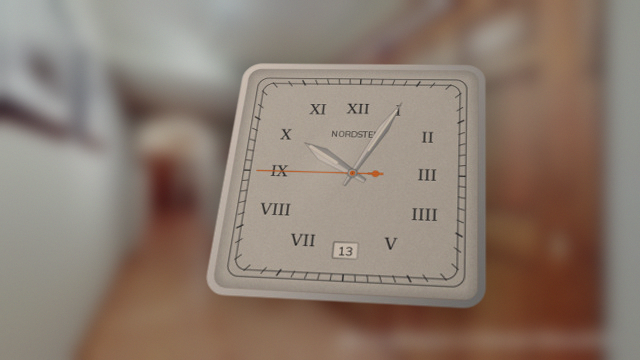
h=10 m=4 s=45
